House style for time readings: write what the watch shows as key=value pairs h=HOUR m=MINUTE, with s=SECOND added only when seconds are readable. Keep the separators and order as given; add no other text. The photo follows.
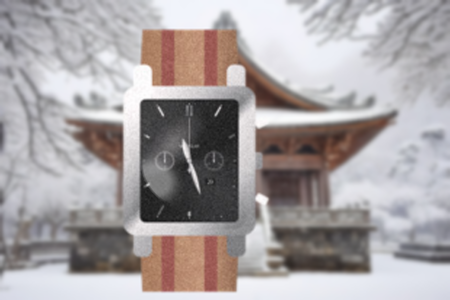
h=11 m=27
